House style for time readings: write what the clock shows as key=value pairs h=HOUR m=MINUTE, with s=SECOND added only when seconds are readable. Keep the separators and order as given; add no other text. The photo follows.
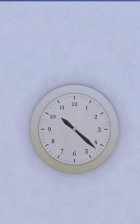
h=10 m=22
